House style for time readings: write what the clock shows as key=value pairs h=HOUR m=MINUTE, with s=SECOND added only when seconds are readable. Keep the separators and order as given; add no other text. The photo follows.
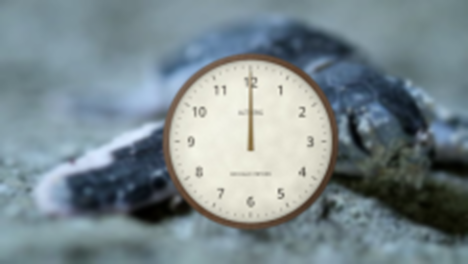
h=12 m=0
